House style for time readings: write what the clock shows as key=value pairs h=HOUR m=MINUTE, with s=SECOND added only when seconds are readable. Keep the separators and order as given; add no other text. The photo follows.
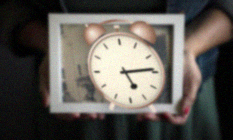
h=5 m=14
